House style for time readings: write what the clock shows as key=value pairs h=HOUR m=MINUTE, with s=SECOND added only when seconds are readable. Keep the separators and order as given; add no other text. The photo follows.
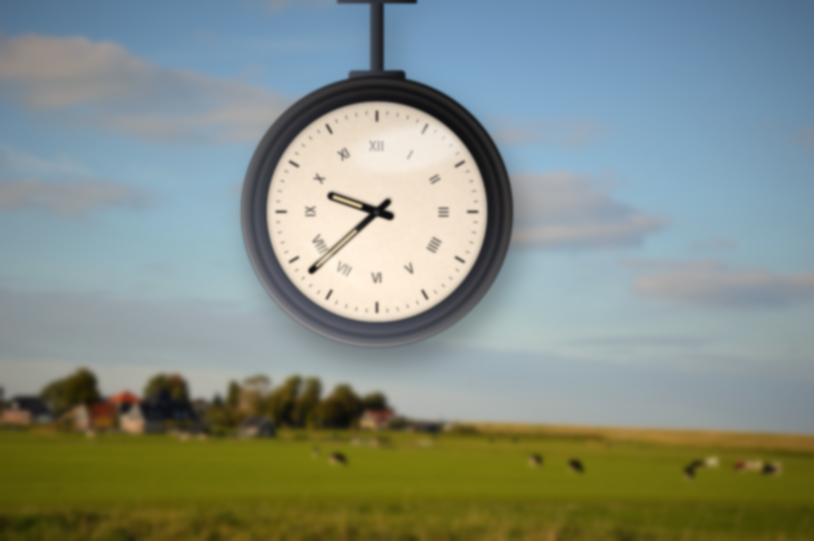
h=9 m=38
